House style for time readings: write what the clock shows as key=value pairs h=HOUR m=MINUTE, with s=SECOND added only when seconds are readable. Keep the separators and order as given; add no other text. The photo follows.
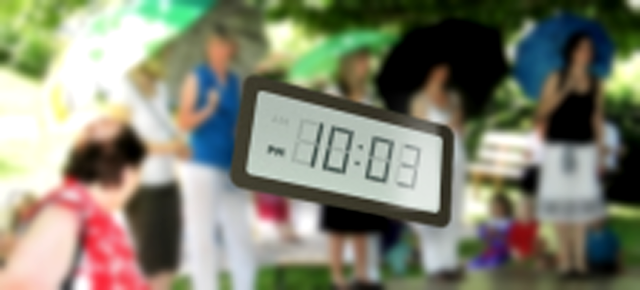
h=10 m=3
